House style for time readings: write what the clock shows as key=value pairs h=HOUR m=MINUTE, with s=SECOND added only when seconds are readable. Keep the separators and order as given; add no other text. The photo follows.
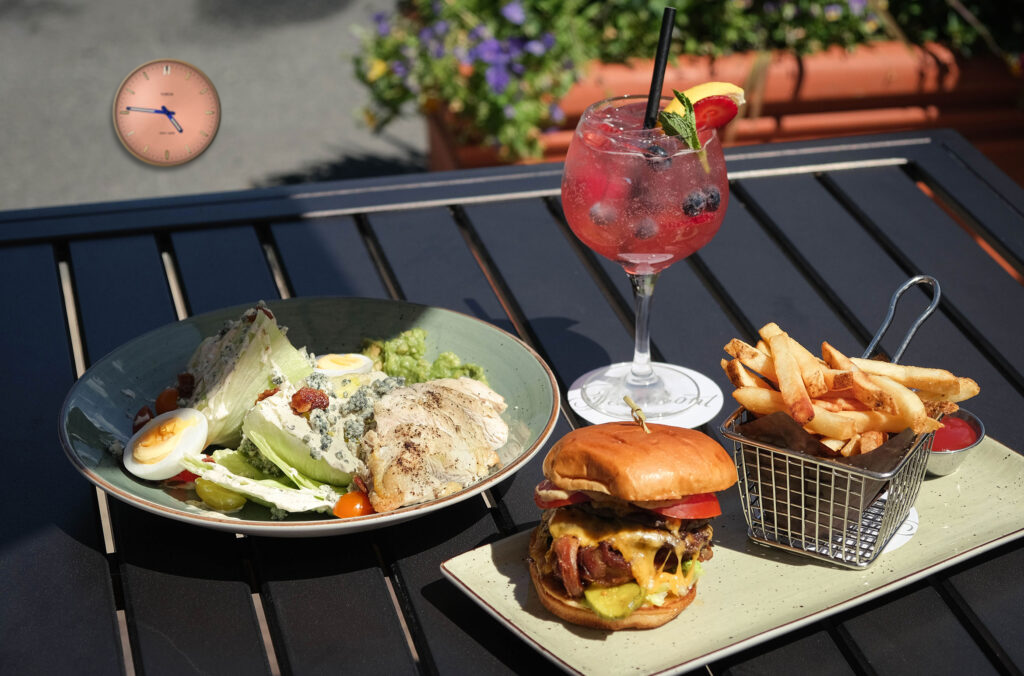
h=4 m=46
